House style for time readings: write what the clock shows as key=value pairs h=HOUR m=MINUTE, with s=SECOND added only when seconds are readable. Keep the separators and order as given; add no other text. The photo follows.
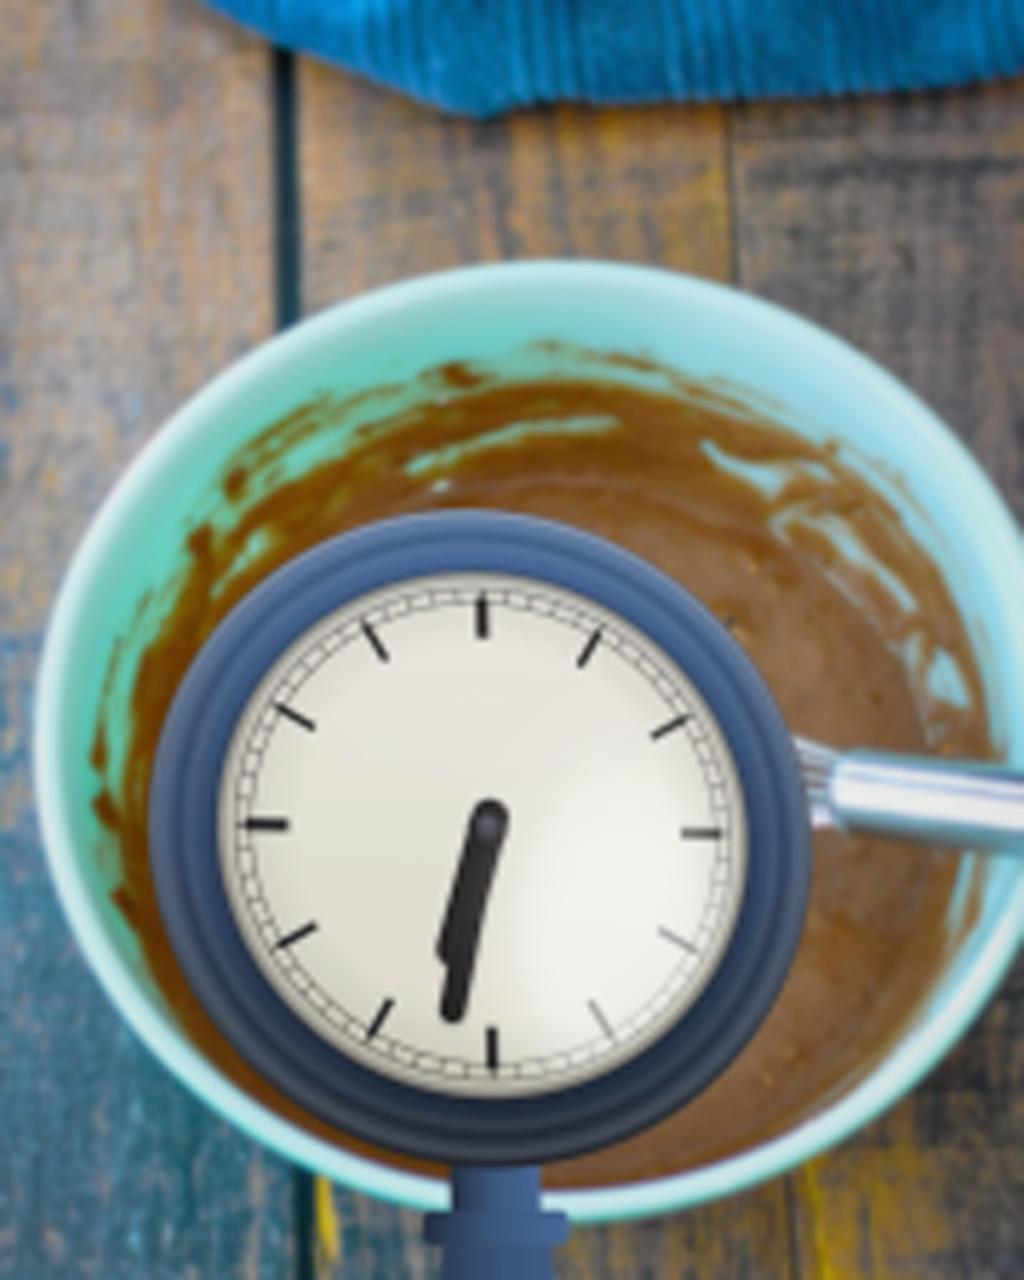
h=6 m=32
